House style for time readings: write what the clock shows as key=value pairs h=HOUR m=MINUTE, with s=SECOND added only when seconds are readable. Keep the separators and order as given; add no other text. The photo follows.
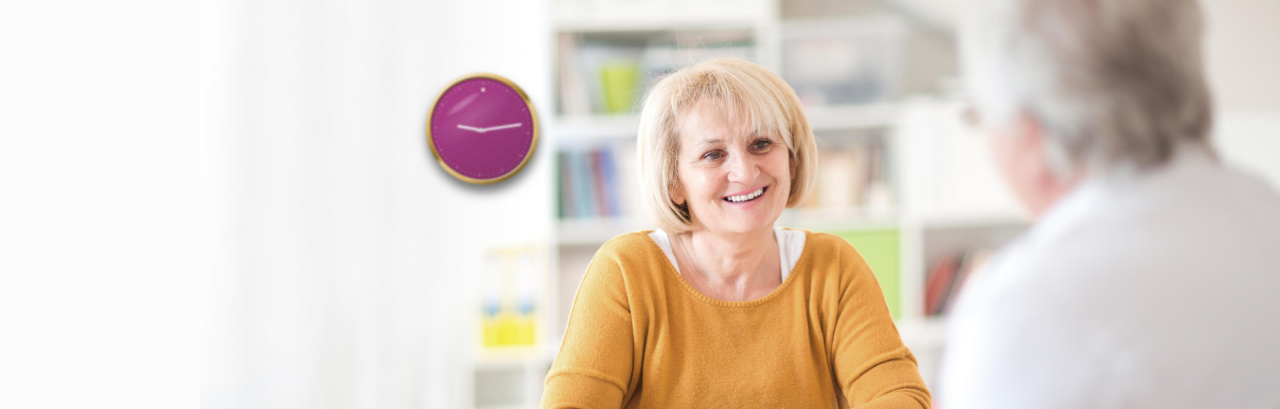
h=9 m=13
